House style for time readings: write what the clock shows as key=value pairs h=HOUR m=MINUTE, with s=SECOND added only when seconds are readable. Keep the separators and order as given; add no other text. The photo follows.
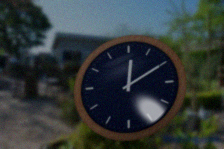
h=12 m=10
